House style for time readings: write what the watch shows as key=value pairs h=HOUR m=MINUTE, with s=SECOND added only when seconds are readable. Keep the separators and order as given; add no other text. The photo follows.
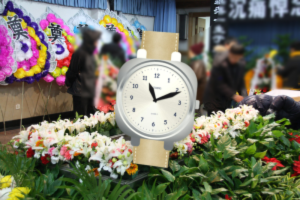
h=11 m=11
